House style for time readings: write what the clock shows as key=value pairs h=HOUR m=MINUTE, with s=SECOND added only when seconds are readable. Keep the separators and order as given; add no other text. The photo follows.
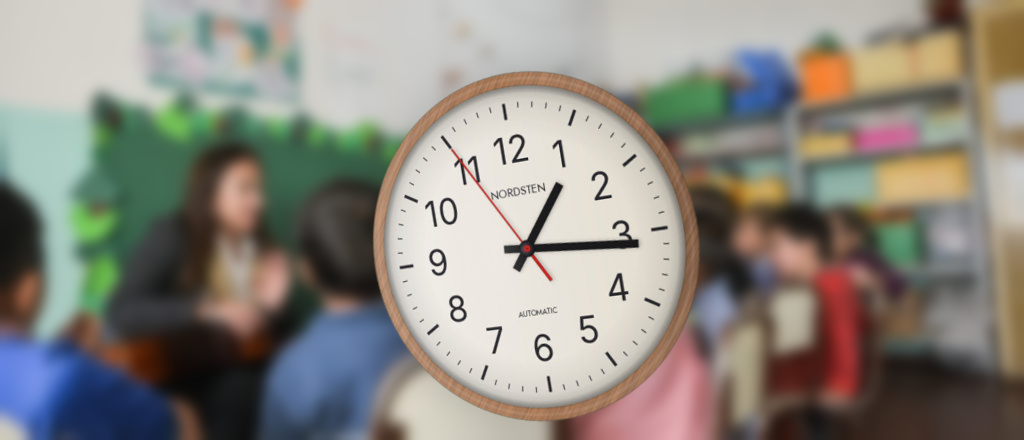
h=1 m=15 s=55
